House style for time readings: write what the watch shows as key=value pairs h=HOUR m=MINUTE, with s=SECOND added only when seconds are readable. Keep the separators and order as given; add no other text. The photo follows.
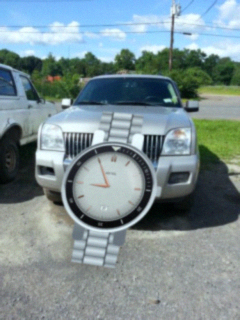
h=8 m=55
